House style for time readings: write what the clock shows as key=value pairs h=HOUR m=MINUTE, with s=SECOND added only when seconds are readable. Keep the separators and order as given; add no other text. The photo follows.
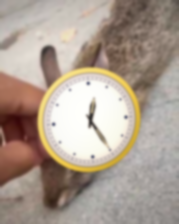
h=12 m=25
